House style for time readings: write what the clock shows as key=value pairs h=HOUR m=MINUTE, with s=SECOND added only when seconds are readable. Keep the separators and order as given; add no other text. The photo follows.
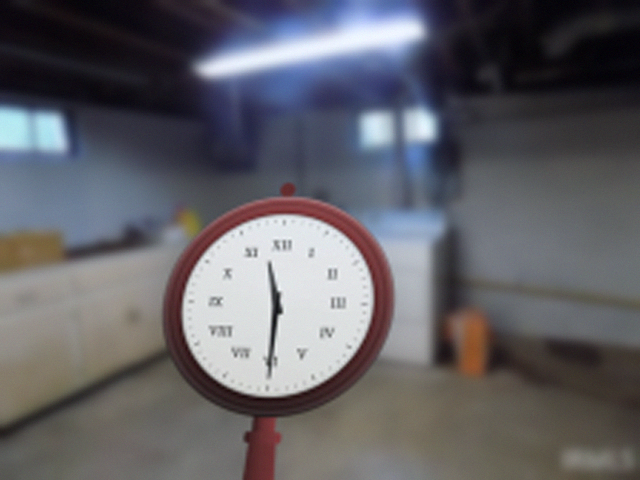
h=11 m=30
